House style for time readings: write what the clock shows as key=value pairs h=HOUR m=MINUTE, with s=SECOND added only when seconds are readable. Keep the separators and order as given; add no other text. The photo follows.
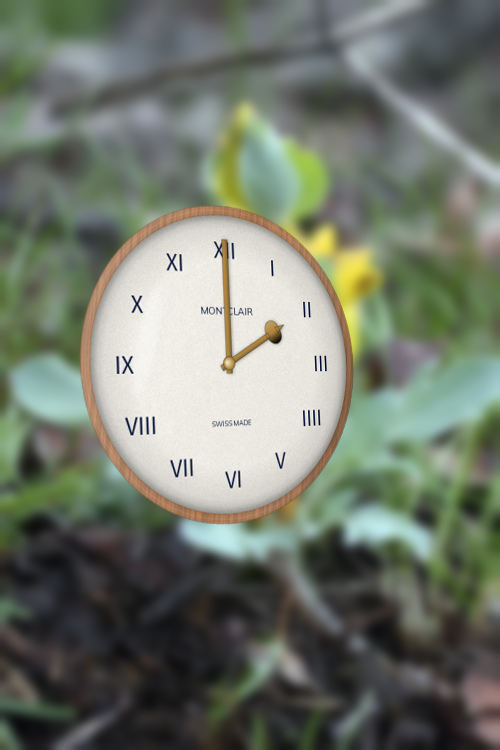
h=2 m=0
